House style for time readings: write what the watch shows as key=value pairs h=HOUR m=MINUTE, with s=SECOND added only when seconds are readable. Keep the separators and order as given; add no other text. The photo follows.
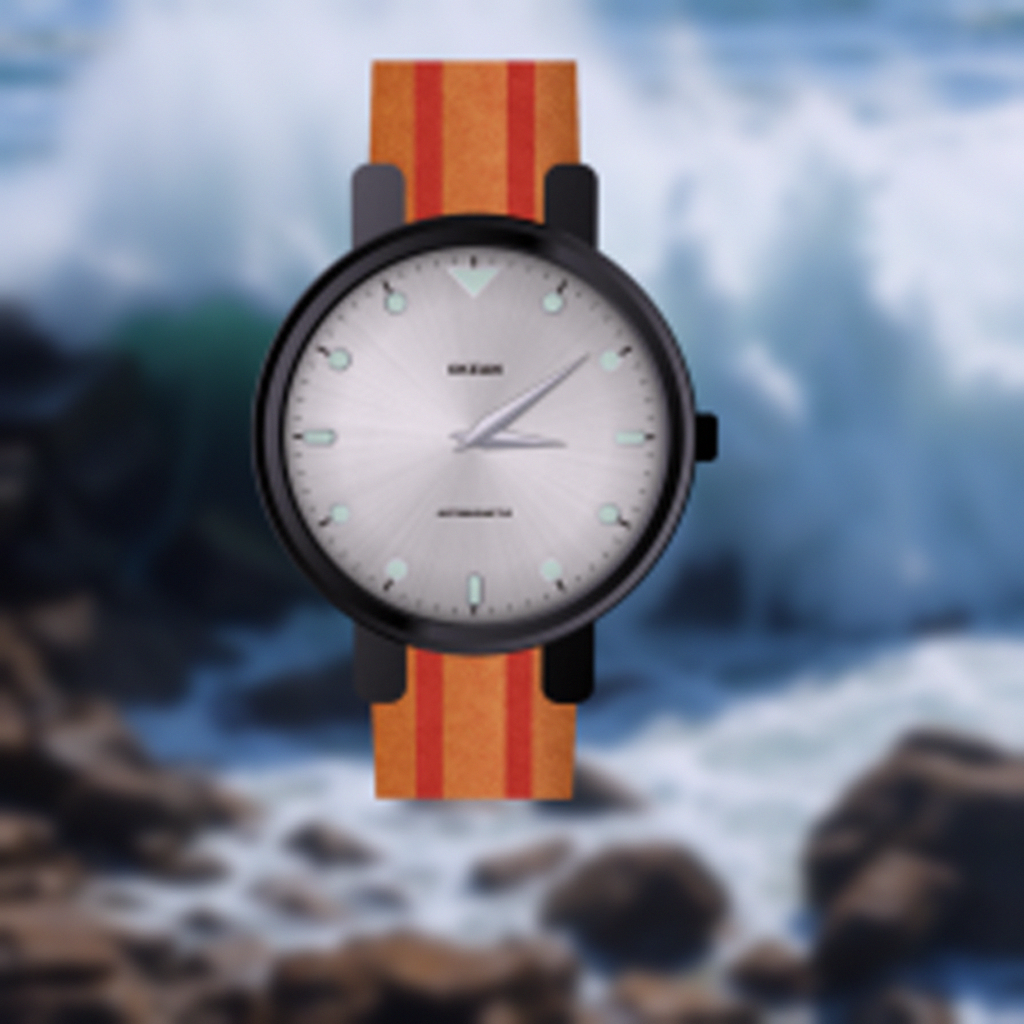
h=3 m=9
